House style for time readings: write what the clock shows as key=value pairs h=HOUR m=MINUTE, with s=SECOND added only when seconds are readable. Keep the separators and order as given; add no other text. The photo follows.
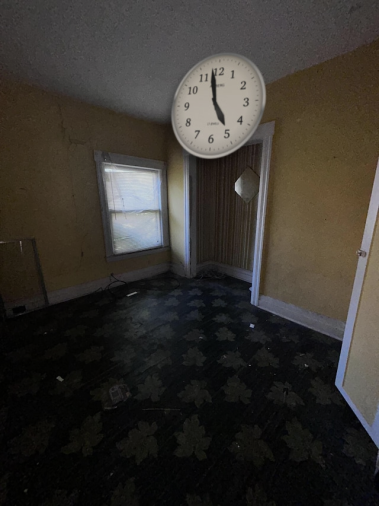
h=4 m=58
